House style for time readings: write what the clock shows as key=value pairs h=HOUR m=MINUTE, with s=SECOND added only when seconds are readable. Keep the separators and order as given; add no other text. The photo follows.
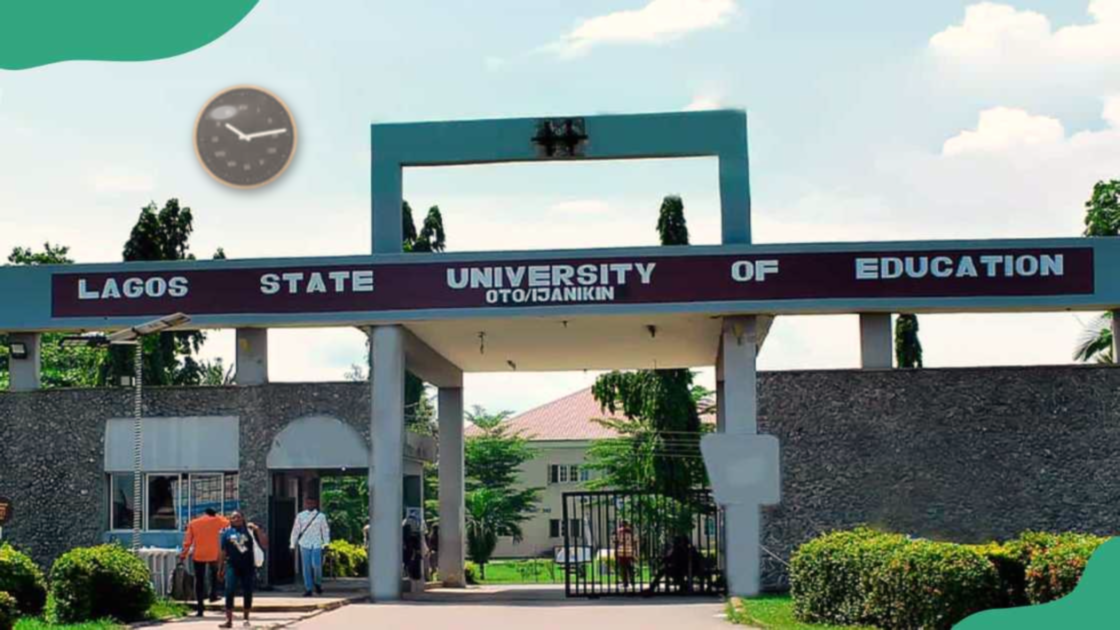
h=10 m=14
